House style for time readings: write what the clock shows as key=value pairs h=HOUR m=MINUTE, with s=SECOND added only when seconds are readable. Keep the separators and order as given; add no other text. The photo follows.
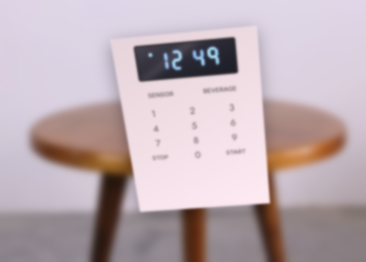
h=12 m=49
